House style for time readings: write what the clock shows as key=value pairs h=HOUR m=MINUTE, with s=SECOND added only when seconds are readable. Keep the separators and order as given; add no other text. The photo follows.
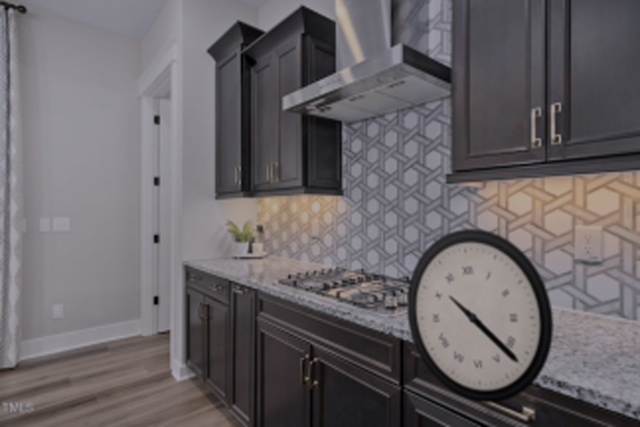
h=10 m=22
